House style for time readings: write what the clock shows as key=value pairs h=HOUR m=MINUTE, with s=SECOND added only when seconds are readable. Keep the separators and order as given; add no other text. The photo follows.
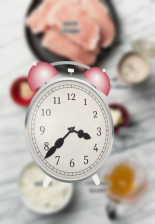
h=3 m=38
